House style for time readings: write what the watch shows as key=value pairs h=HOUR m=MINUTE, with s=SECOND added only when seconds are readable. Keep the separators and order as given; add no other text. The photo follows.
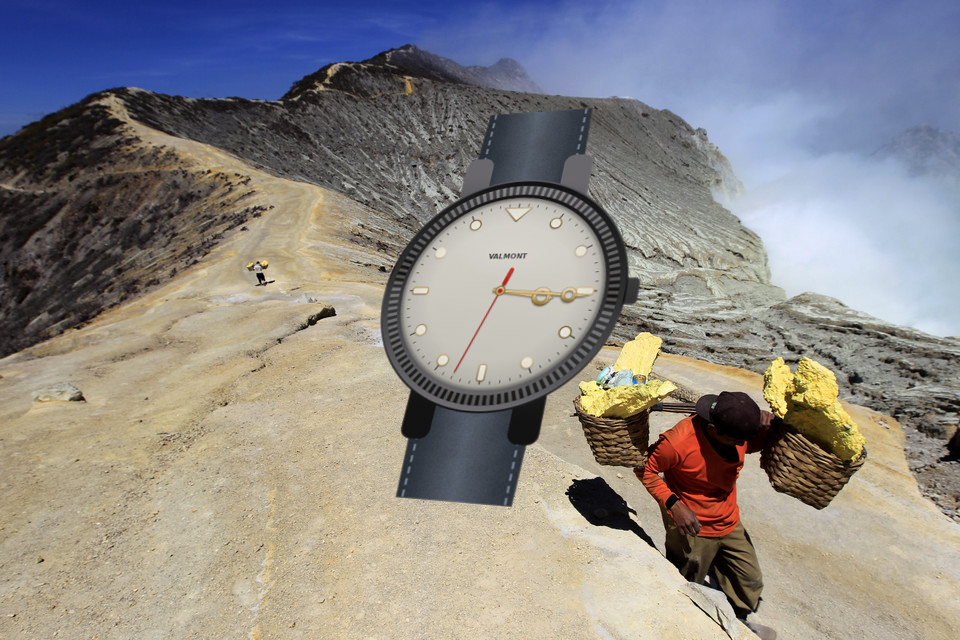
h=3 m=15 s=33
